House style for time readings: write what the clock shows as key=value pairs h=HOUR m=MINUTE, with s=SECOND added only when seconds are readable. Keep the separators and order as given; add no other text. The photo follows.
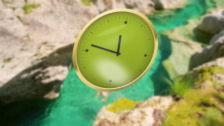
h=11 m=47
